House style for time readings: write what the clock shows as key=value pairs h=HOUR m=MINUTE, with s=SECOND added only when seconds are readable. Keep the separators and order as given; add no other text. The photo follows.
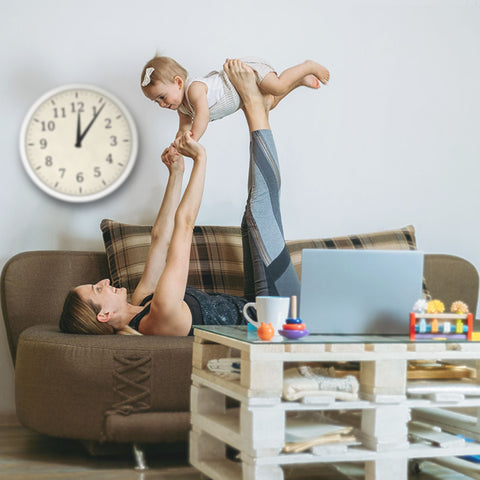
h=12 m=6
